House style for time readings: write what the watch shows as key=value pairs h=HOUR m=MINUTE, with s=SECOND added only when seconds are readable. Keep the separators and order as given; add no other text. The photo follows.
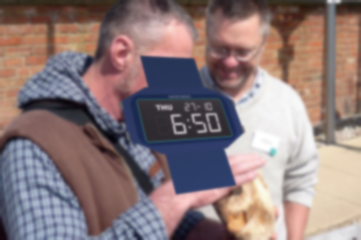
h=6 m=50
